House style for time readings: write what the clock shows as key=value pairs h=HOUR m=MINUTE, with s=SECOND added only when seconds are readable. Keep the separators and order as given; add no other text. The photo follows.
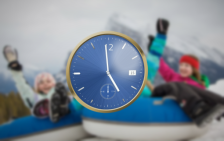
h=4 m=59
